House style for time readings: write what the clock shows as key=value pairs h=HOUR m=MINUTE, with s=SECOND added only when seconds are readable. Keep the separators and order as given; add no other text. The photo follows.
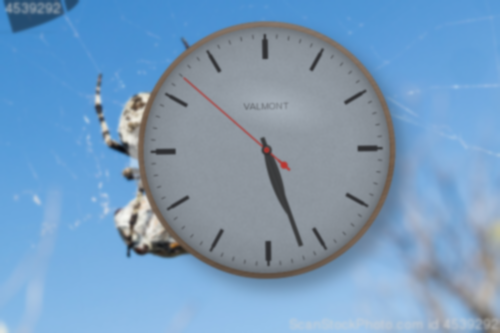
h=5 m=26 s=52
